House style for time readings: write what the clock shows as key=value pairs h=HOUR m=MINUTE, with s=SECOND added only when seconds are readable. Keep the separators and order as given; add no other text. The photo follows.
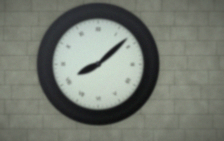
h=8 m=8
